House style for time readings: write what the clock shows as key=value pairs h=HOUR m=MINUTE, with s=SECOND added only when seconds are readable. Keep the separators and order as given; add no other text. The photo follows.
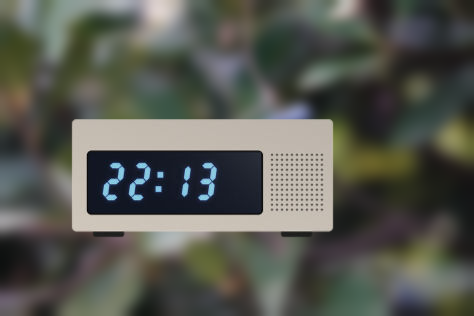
h=22 m=13
